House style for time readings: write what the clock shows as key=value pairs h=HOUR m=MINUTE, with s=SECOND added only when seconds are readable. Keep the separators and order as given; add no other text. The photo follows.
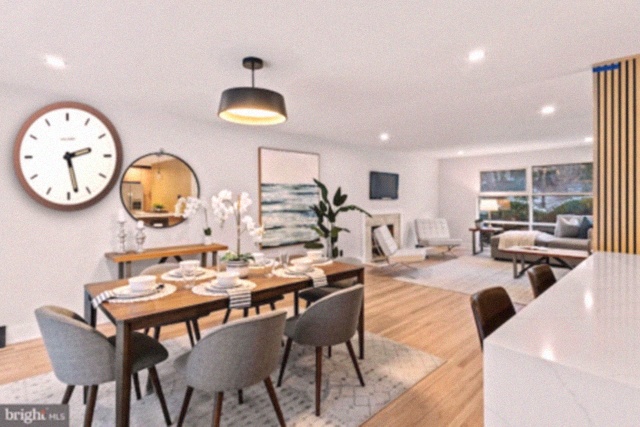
h=2 m=28
